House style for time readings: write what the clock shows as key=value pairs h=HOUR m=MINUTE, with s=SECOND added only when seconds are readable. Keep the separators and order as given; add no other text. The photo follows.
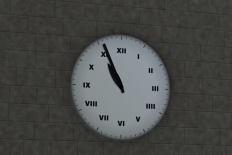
h=10 m=56
